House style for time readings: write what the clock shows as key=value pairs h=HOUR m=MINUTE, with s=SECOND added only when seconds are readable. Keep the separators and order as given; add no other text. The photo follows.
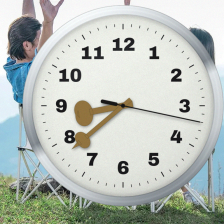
h=8 m=38 s=17
